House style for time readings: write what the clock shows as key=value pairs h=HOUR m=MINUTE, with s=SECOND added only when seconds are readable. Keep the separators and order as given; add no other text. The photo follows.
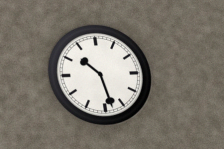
h=10 m=28
